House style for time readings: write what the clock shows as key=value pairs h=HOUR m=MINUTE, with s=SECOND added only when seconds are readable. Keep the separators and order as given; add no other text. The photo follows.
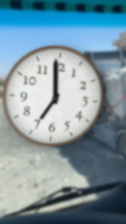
h=6 m=59
